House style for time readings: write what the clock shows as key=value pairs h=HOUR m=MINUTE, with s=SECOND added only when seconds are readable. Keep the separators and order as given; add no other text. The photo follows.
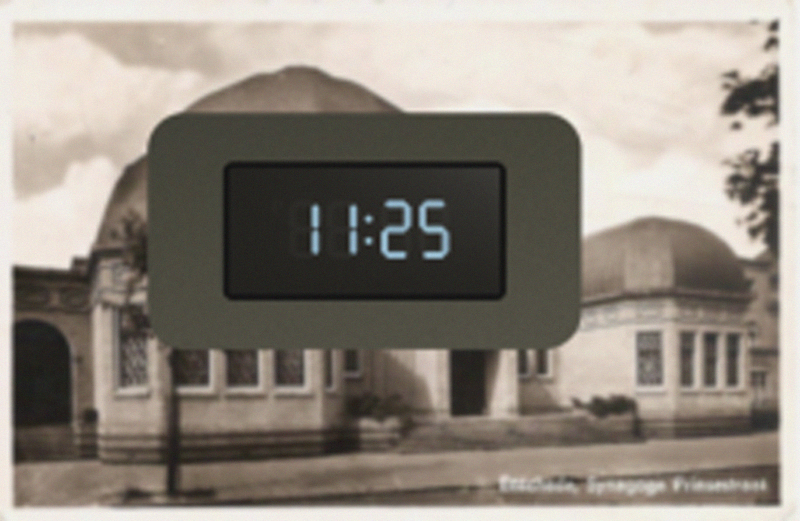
h=11 m=25
